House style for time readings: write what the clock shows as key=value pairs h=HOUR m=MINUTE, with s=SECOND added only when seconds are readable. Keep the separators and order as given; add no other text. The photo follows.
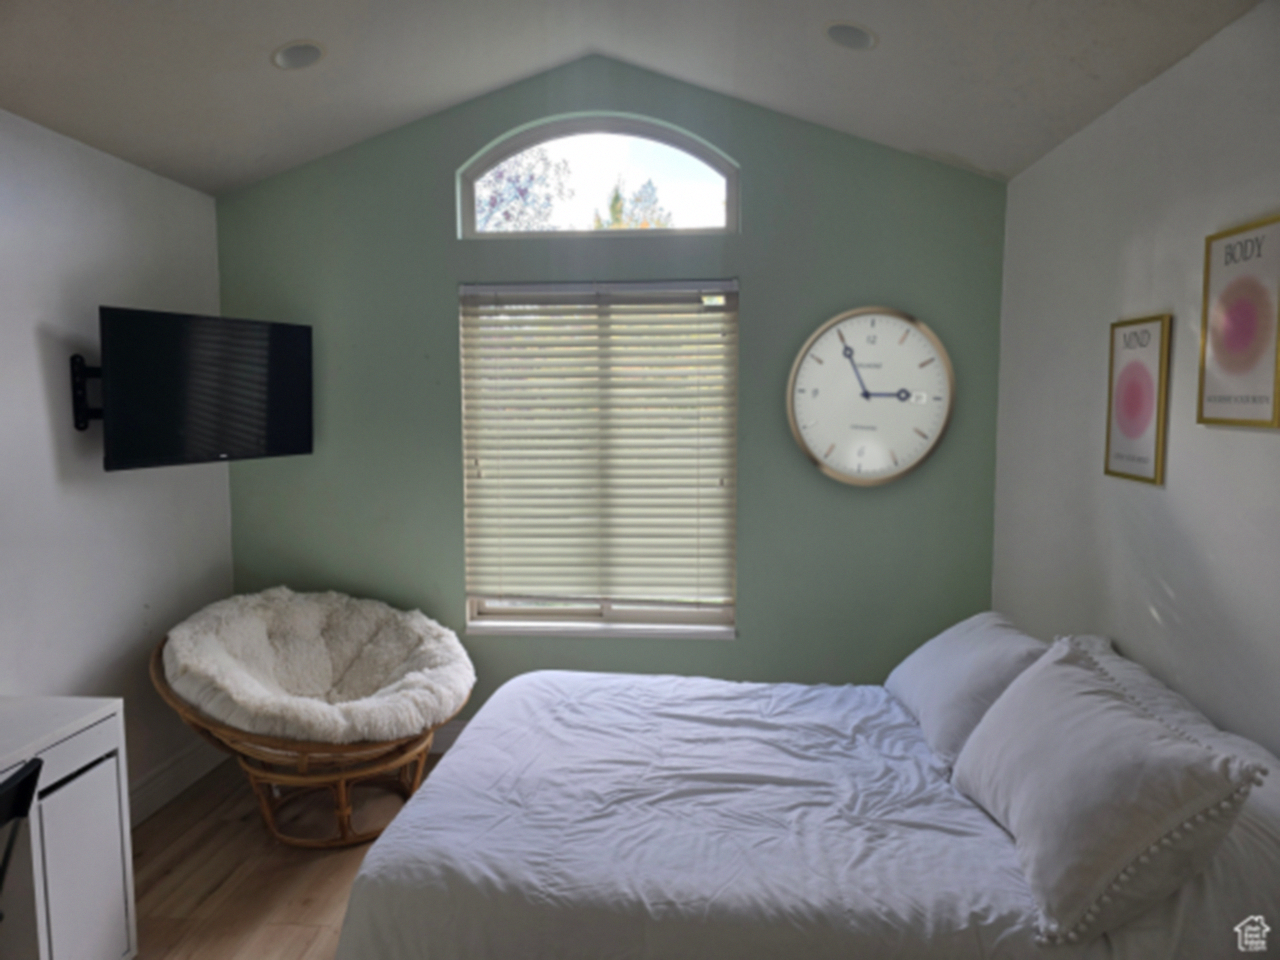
h=2 m=55
